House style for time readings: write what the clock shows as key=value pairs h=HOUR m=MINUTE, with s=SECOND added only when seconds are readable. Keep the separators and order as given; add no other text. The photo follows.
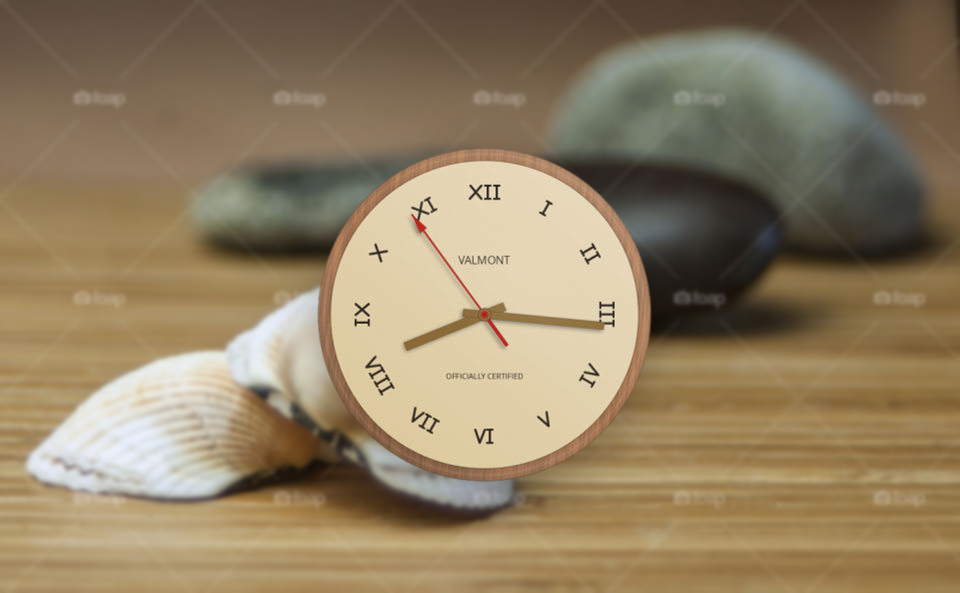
h=8 m=15 s=54
